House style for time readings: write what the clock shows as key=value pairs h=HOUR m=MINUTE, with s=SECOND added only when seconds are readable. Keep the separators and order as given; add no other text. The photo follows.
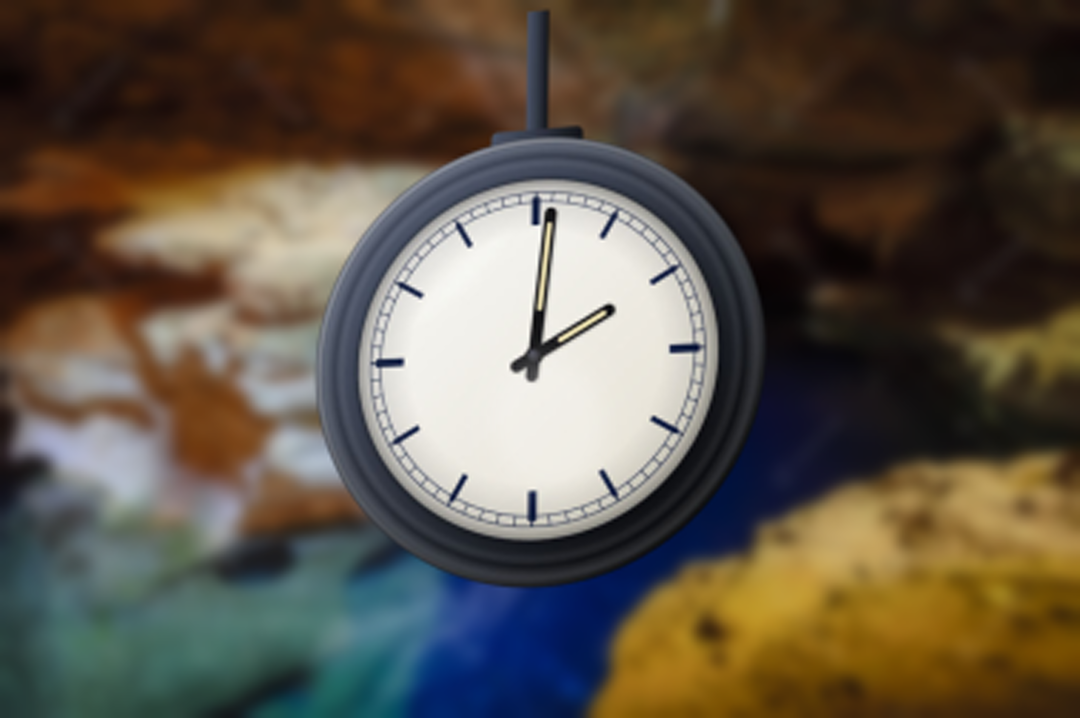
h=2 m=1
